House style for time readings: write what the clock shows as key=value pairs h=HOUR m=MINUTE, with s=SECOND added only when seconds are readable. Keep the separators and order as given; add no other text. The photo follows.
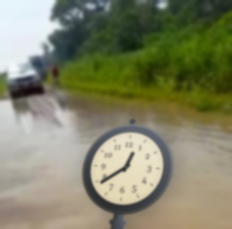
h=12 m=39
